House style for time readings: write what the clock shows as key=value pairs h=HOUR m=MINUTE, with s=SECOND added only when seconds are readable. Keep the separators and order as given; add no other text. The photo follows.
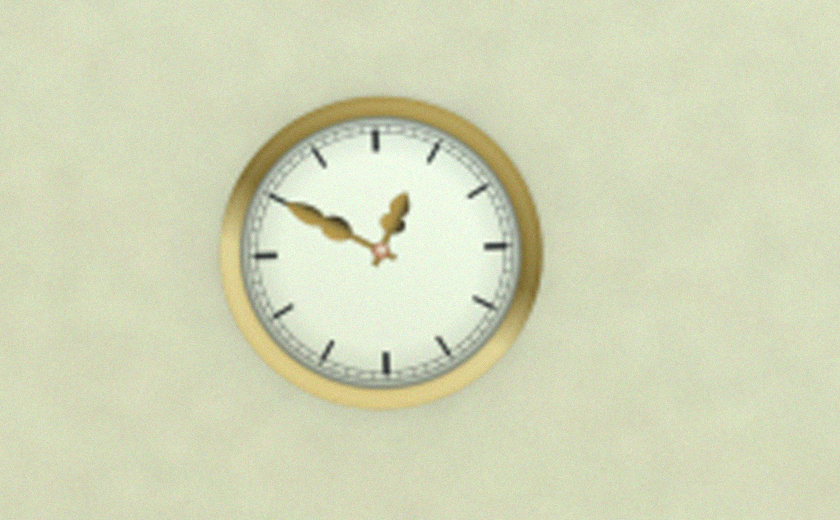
h=12 m=50
